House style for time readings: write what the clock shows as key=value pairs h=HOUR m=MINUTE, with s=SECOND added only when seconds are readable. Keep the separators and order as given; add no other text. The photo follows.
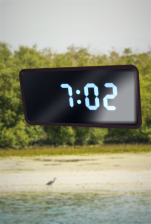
h=7 m=2
